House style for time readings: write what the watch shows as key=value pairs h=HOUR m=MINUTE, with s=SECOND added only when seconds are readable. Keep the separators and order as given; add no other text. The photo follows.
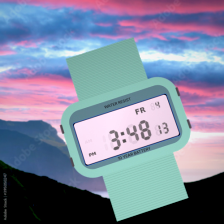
h=3 m=48 s=13
